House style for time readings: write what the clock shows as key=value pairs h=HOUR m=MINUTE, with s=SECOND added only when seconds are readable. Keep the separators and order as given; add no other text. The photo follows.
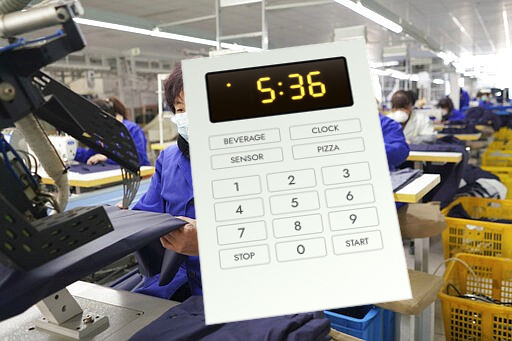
h=5 m=36
